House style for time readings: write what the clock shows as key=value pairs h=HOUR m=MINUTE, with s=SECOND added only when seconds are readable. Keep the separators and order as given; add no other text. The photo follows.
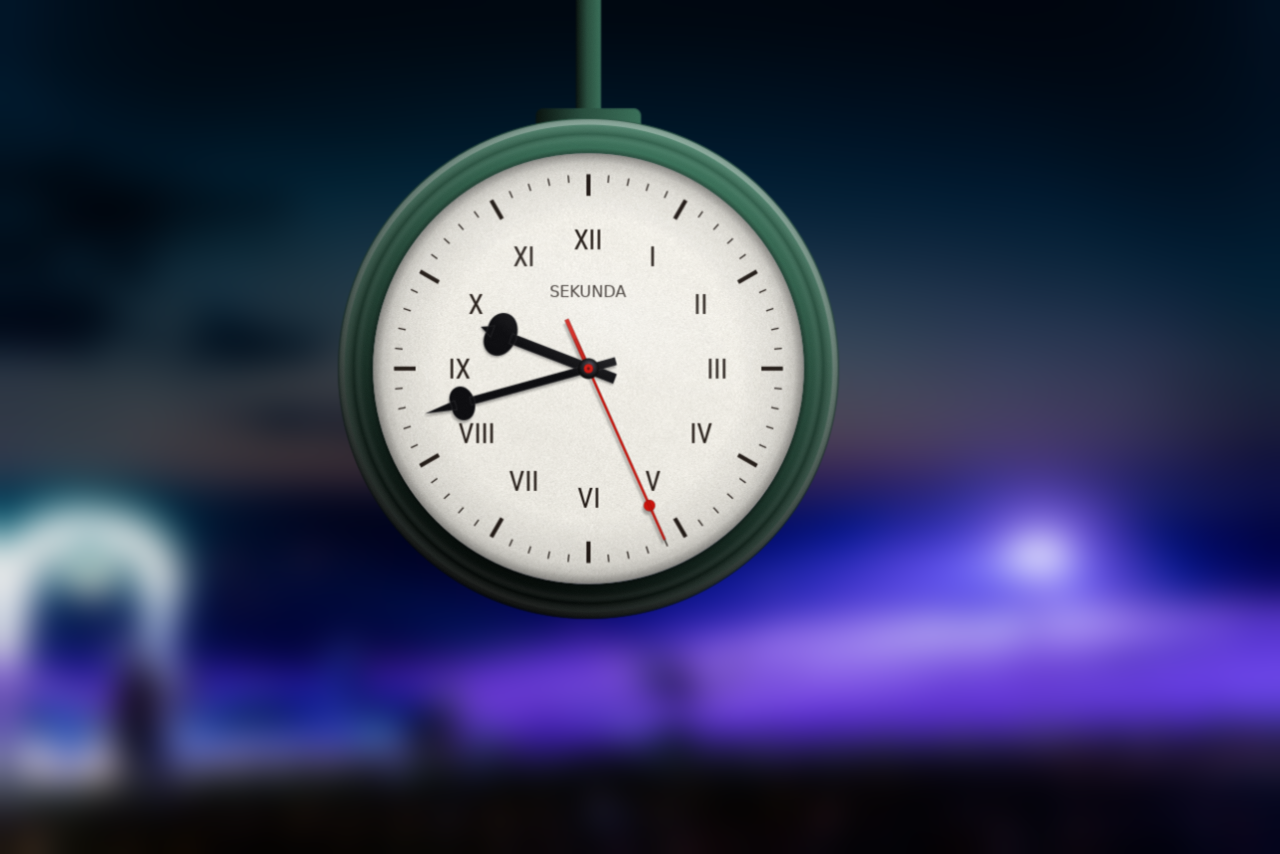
h=9 m=42 s=26
